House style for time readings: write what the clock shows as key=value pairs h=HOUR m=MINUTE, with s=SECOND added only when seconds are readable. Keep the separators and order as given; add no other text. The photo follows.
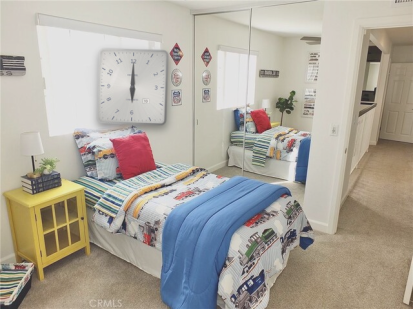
h=6 m=0
